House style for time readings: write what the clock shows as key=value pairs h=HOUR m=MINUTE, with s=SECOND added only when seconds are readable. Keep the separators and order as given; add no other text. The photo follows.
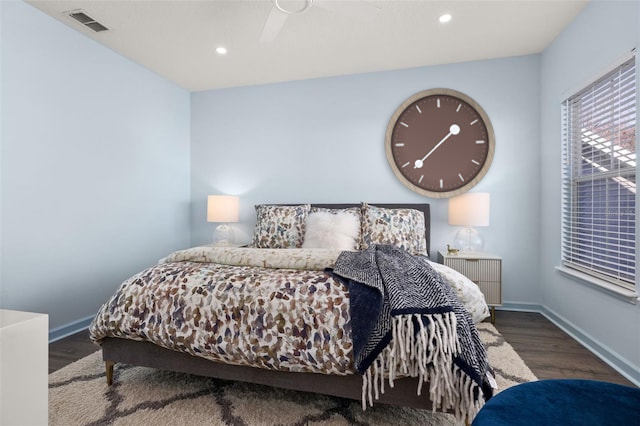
h=1 m=38
